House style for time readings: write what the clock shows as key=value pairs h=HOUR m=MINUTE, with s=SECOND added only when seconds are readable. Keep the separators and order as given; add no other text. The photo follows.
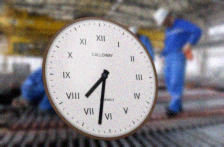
h=7 m=32
